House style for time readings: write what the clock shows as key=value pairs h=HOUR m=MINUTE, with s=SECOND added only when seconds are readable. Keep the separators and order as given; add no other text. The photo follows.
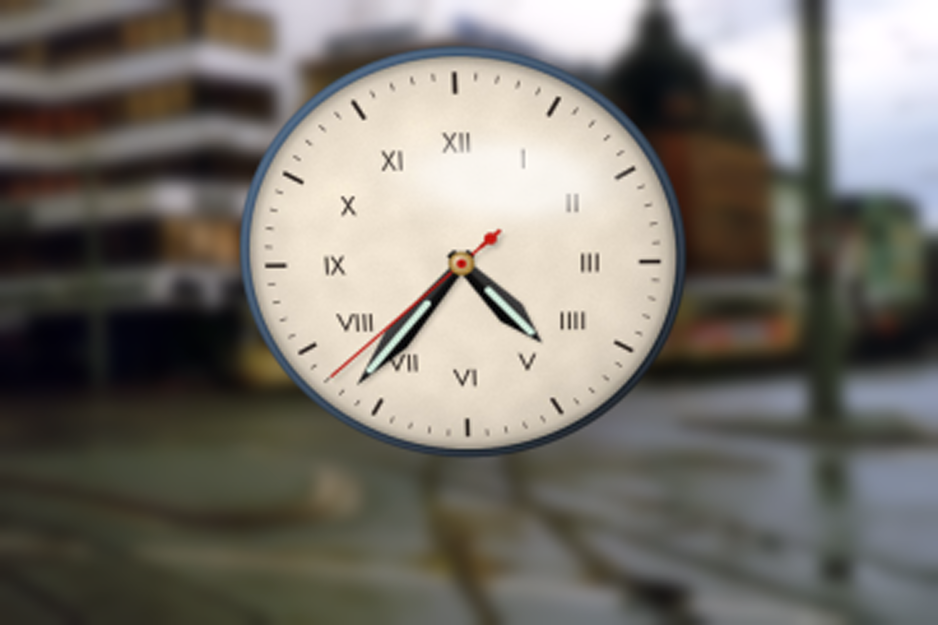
h=4 m=36 s=38
